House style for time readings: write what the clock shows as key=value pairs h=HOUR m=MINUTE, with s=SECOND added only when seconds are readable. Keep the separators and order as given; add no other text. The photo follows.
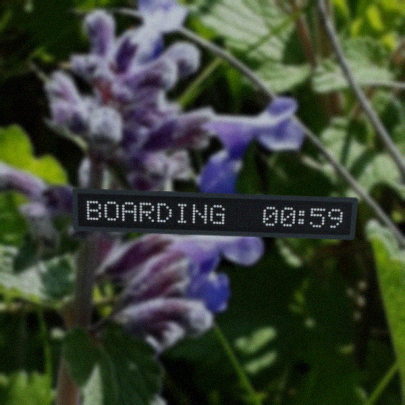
h=0 m=59
